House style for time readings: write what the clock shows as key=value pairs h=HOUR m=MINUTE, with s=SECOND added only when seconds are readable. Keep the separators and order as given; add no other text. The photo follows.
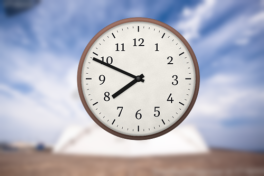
h=7 m=49
